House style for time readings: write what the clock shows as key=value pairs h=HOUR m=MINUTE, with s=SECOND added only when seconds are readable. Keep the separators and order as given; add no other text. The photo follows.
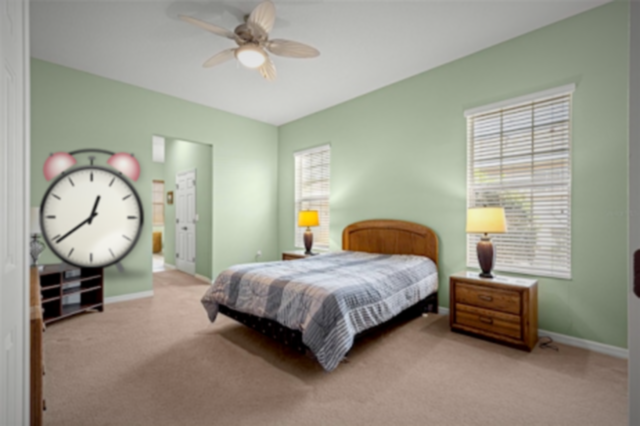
h=12 m=39
